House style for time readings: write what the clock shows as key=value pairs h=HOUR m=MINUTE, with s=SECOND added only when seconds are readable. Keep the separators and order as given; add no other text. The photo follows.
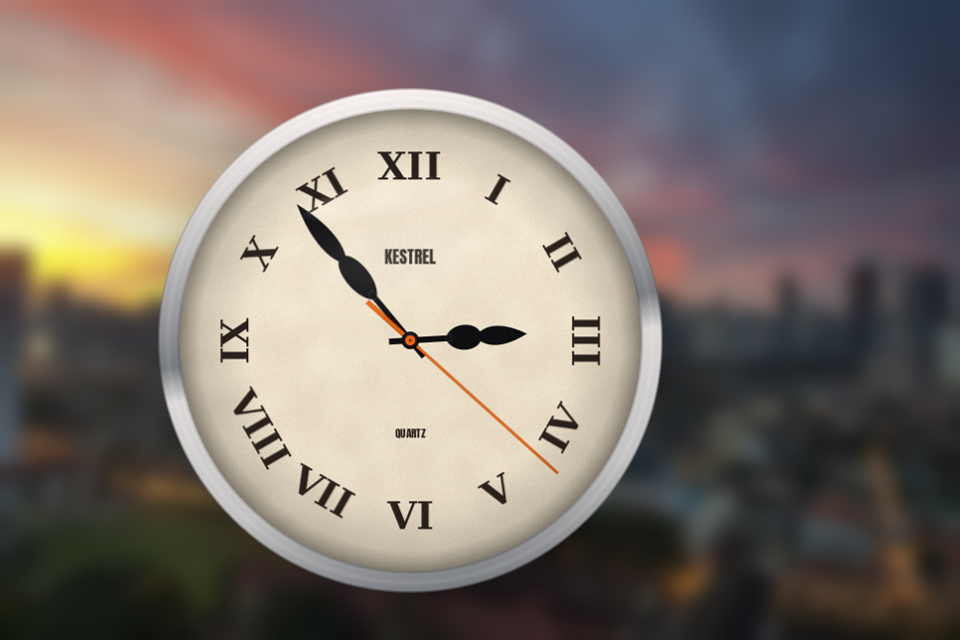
h=2 m=53 s=22
